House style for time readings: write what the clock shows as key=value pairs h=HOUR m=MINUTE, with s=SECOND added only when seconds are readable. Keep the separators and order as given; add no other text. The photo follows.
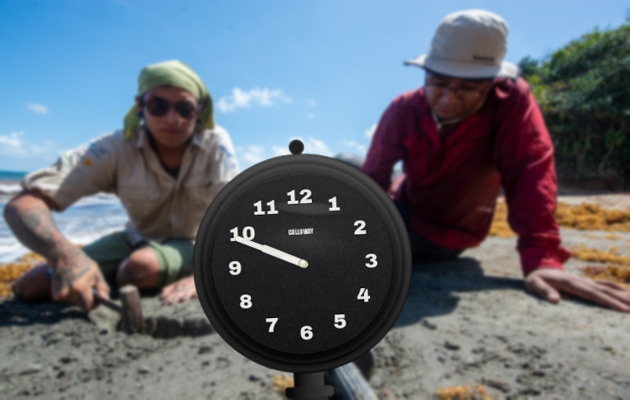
h=9 m=49
